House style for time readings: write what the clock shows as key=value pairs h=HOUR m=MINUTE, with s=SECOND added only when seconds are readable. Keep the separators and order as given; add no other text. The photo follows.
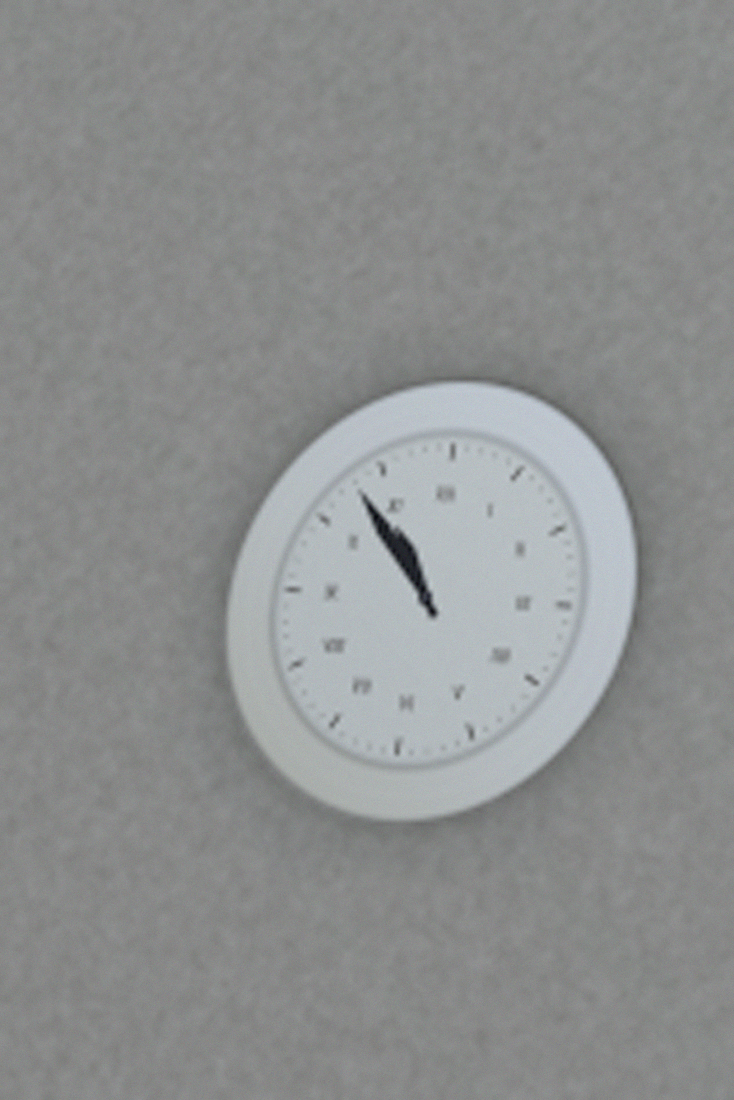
h=10 m=53
